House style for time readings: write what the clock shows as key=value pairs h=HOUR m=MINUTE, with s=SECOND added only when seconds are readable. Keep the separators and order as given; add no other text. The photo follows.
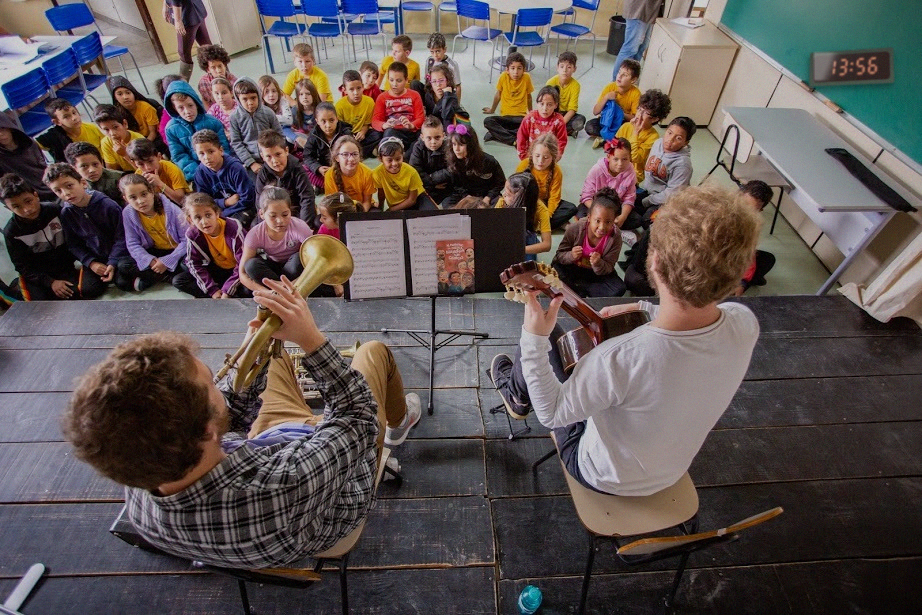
h=13 m=56
